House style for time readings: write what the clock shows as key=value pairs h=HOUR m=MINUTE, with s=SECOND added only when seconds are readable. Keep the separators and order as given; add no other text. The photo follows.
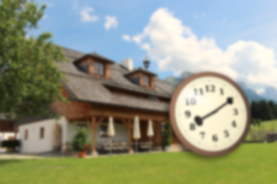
h=8 m=10
